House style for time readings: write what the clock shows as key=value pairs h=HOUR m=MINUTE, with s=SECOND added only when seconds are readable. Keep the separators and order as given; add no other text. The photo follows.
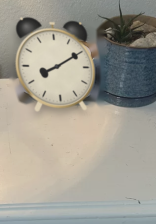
h=8 m=10
